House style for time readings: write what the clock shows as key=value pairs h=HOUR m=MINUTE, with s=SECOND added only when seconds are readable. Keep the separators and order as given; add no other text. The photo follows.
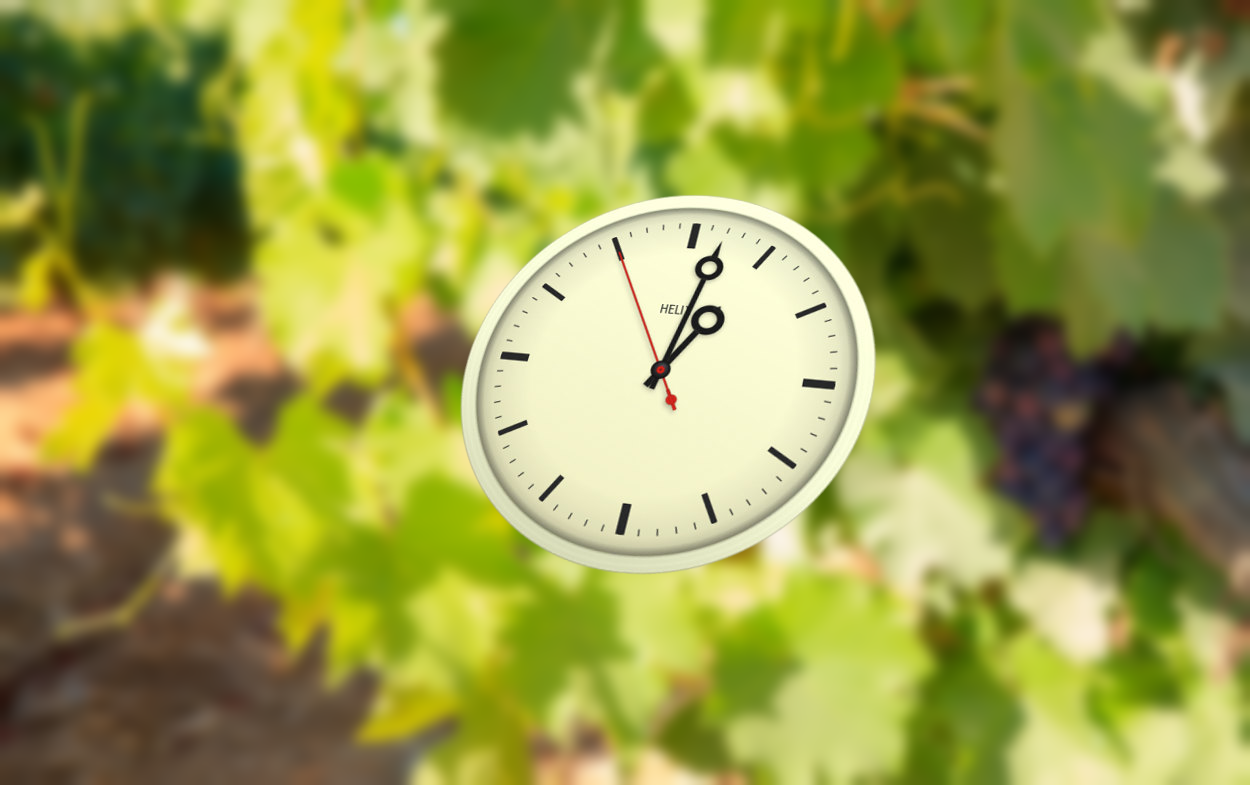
h=1 m=1 s=55
